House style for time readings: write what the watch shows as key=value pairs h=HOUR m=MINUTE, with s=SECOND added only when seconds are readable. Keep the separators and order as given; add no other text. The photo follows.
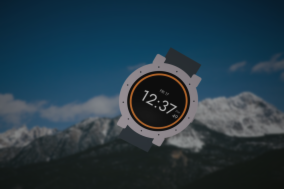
h=12 m=37
